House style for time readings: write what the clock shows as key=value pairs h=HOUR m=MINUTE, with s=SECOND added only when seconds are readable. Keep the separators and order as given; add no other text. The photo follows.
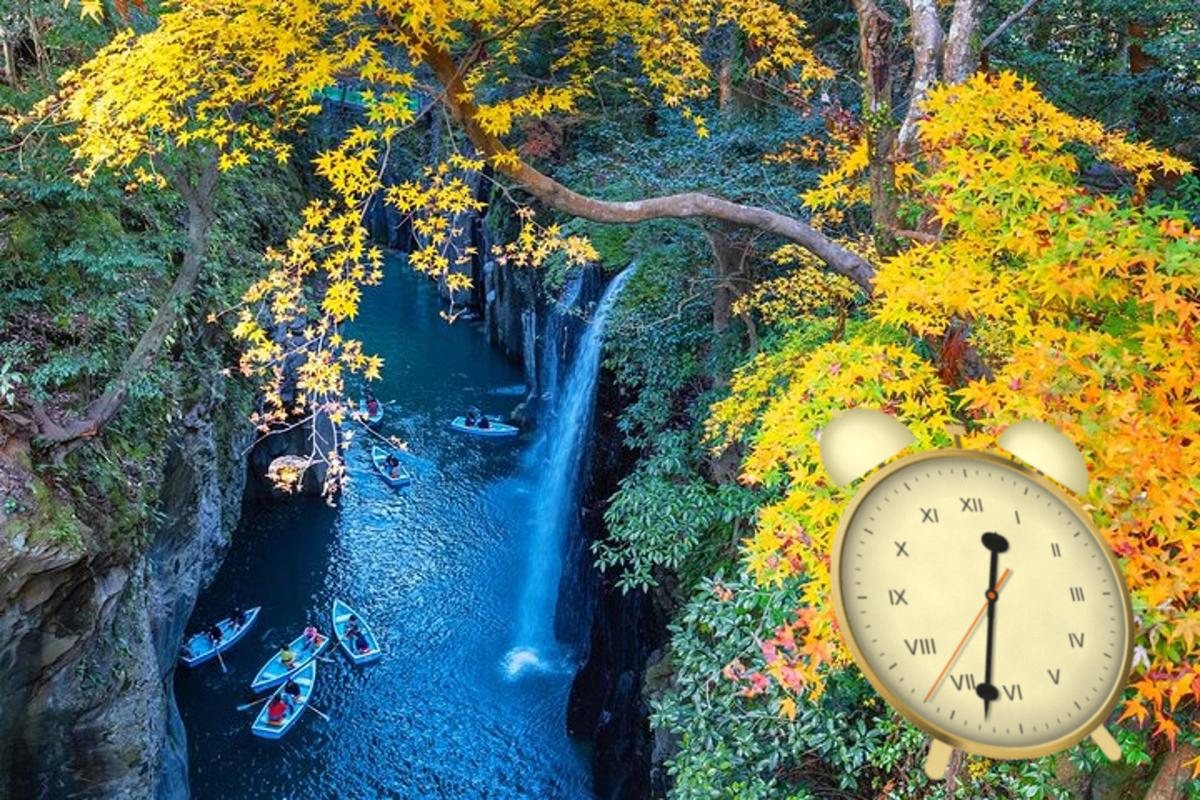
h=12 m=32 s=37
